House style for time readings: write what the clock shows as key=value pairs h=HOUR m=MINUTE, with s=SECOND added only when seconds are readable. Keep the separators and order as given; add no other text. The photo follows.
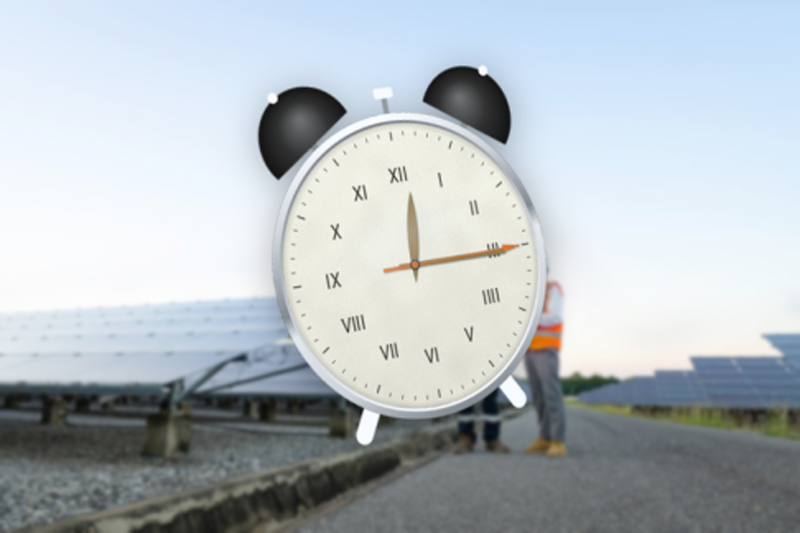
h=12 m=15 s=15
